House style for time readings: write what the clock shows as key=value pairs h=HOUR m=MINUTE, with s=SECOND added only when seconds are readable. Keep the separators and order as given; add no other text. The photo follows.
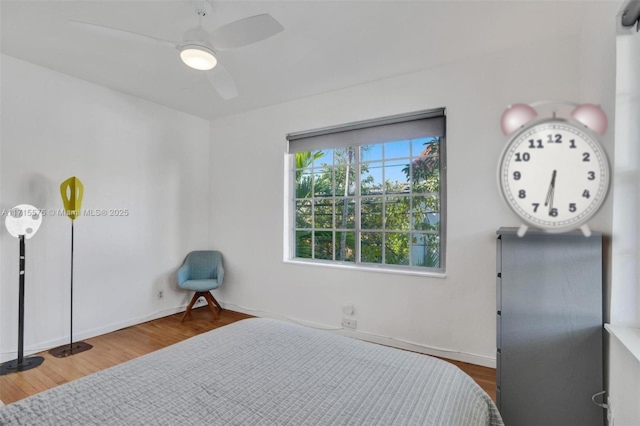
h=6 m=31
